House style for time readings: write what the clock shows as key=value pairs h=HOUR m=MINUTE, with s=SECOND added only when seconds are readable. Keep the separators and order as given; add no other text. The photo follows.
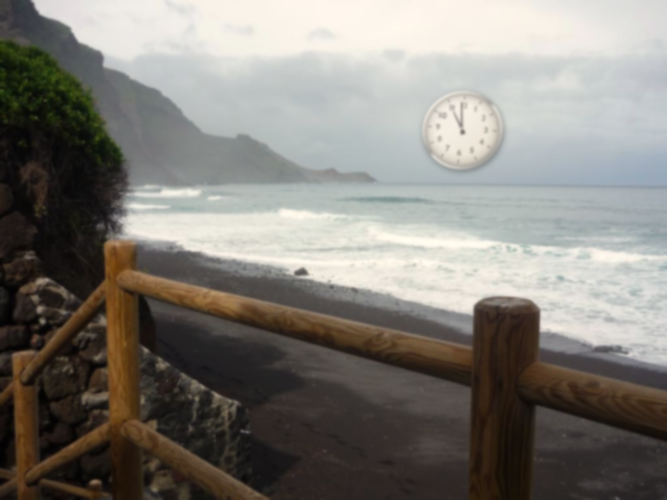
h=10 m=59
